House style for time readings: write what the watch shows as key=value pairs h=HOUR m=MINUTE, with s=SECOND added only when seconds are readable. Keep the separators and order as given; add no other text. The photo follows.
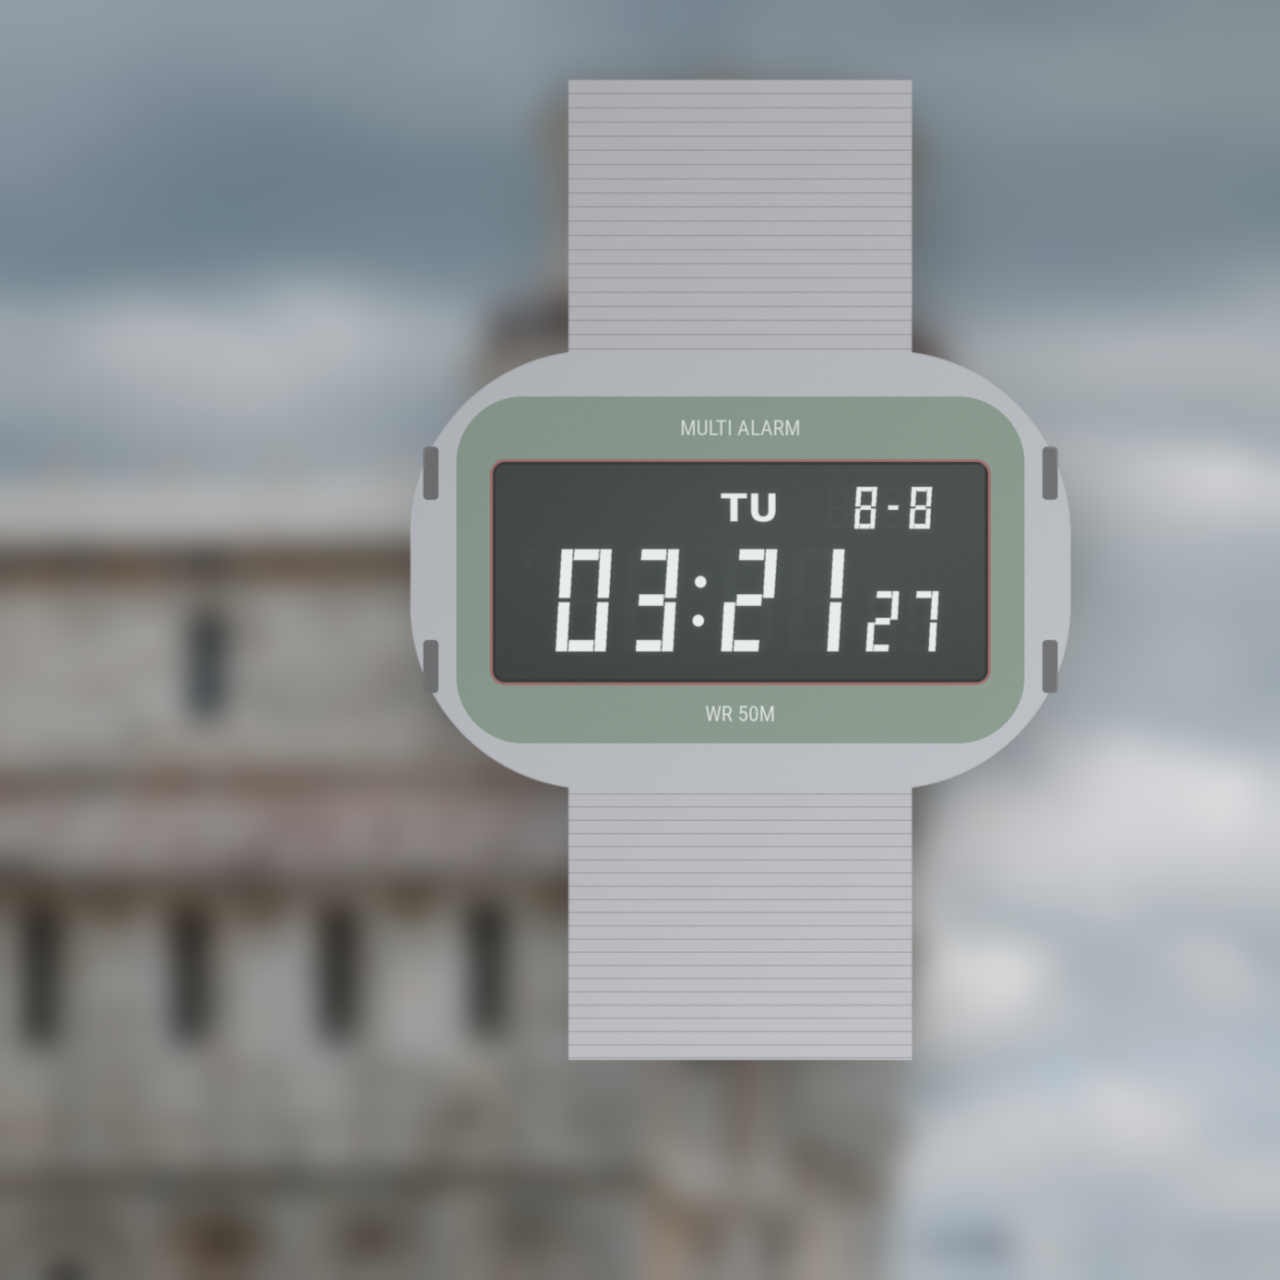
h=3 m=21 s=27
